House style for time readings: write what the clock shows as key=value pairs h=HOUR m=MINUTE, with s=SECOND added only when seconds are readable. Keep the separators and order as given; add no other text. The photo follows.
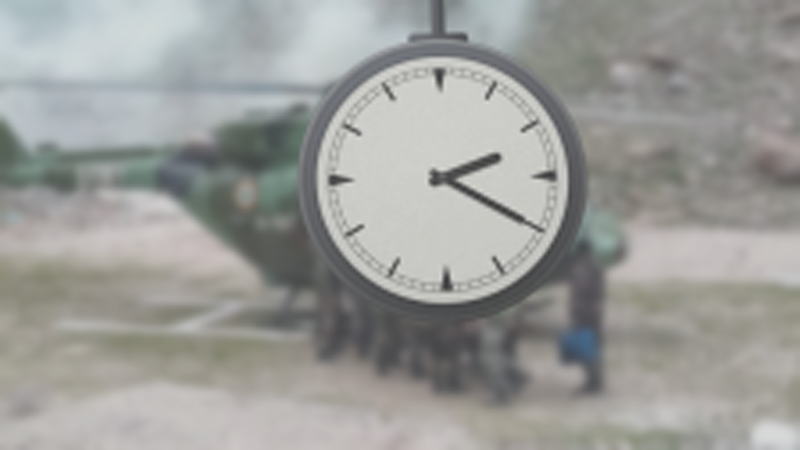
h=2 m=20
